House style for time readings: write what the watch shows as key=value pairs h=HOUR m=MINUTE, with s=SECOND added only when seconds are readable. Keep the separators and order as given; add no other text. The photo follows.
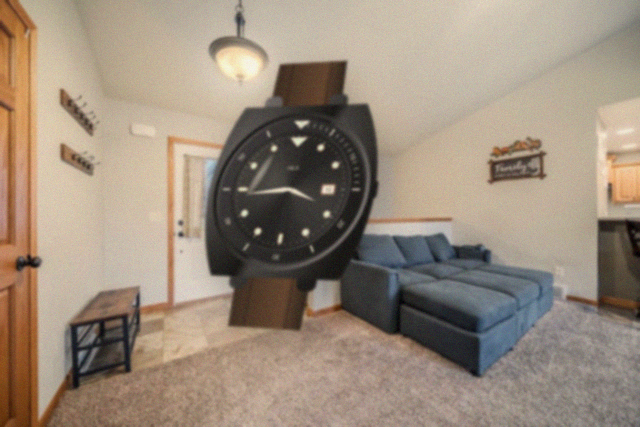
h=3 m=44
